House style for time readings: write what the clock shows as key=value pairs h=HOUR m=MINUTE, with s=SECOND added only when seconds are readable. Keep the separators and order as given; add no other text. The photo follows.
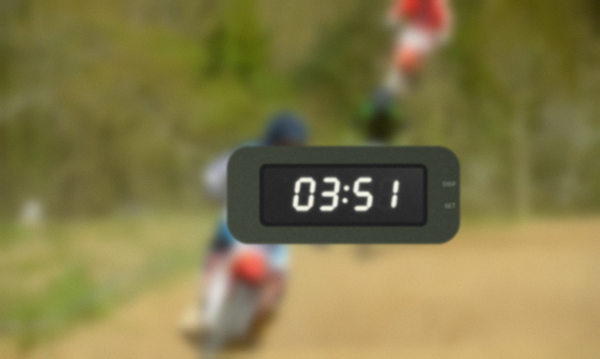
h=3 m=51
